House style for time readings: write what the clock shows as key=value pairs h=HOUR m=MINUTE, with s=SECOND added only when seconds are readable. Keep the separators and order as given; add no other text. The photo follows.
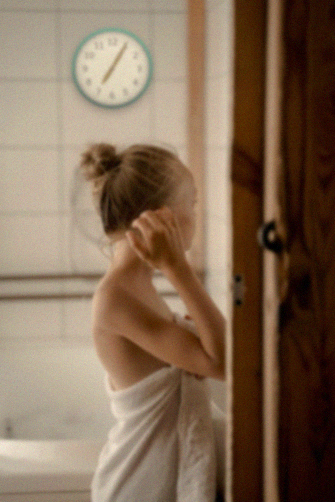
h=7 m=5
